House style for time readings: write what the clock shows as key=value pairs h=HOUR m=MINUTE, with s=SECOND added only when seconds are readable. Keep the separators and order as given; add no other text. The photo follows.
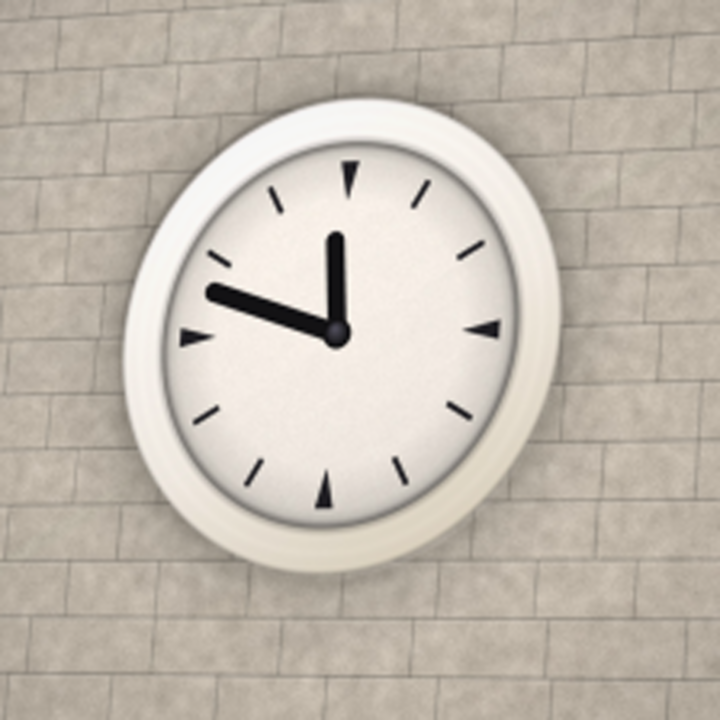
h=11 m=48
